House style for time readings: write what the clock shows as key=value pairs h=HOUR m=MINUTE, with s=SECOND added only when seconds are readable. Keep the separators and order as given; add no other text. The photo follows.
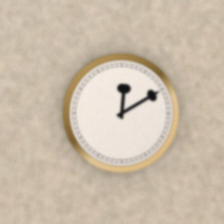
h=12 m=10
